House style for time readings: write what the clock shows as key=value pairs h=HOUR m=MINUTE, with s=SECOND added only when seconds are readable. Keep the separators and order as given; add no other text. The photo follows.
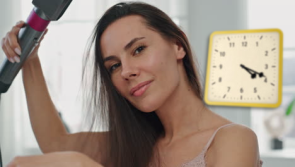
h=4 m=19
